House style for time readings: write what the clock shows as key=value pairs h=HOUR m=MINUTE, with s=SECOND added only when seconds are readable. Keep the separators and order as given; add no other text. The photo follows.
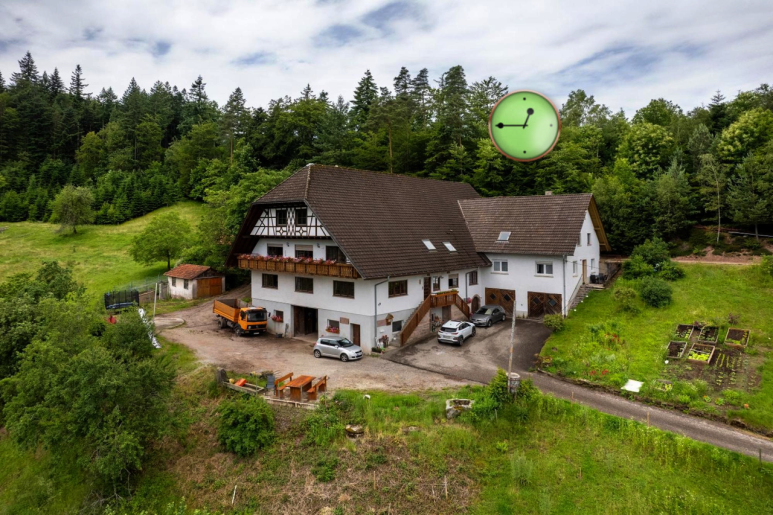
h=12 m=45
